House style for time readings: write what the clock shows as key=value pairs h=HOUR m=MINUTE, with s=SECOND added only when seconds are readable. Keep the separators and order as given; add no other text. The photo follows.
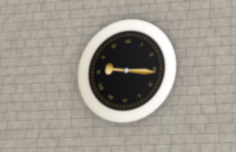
h=9 m=16
